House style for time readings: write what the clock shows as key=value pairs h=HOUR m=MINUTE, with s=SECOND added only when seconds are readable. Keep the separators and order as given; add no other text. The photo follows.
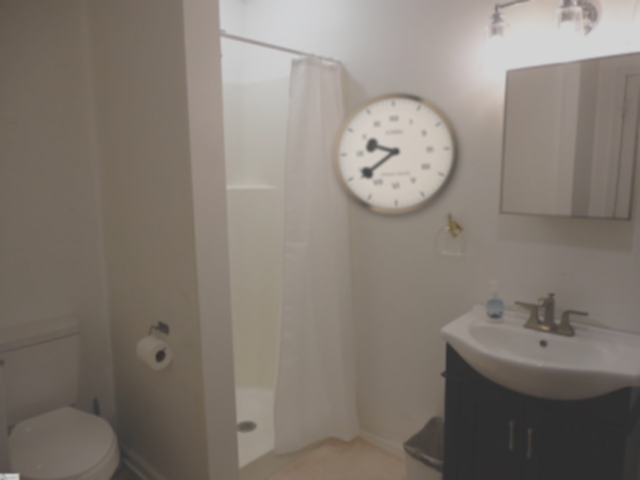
h=9 m=39
